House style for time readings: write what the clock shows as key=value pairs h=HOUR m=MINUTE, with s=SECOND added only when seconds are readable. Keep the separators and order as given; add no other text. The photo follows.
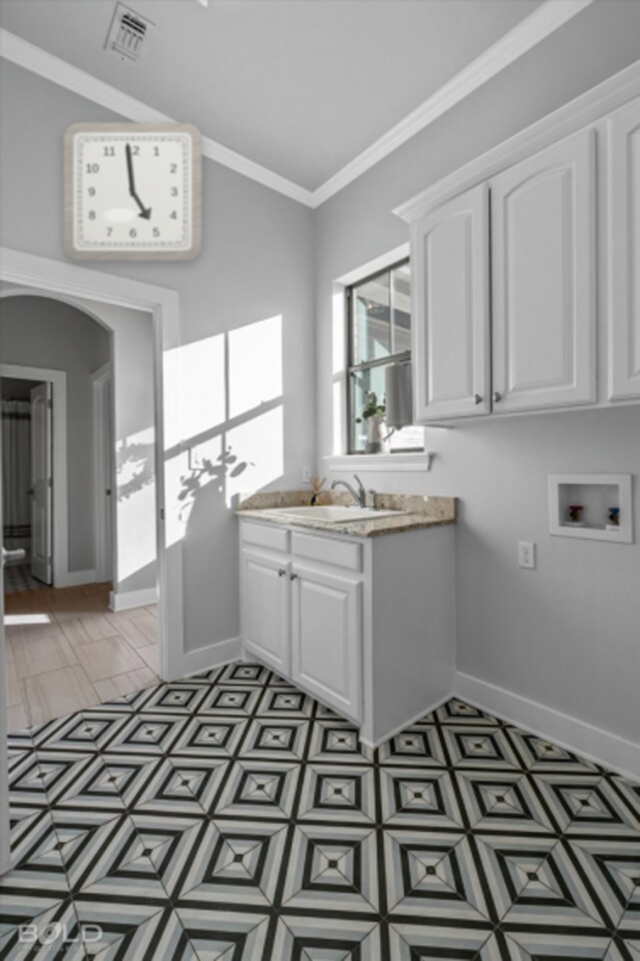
h=4 m=59
